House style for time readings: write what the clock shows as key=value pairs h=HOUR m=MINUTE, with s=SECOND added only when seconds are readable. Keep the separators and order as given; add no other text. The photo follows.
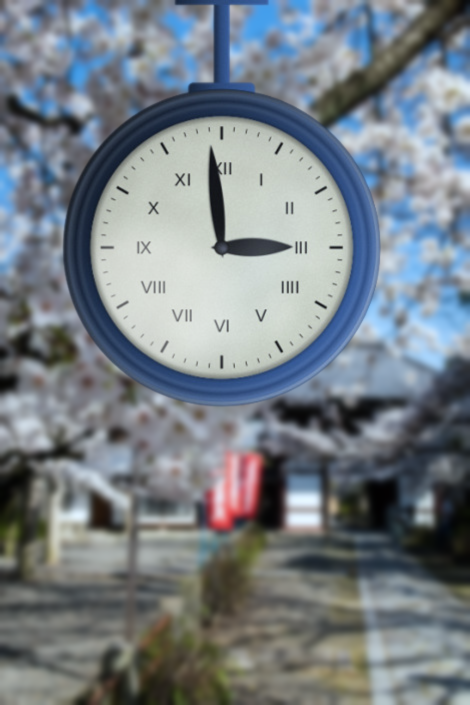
h=2 m=59
